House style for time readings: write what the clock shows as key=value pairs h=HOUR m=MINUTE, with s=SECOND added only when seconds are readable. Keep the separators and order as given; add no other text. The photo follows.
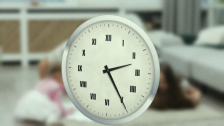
h=2 m=25
